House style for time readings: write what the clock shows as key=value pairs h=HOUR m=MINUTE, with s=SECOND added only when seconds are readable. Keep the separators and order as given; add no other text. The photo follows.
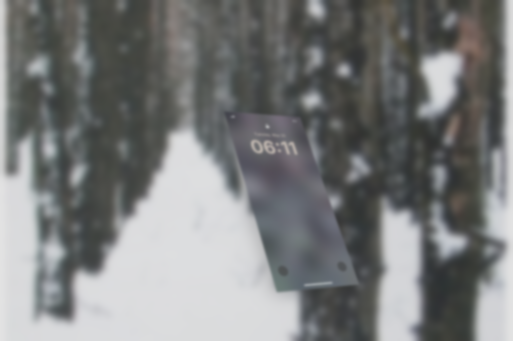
h=6 m=11
